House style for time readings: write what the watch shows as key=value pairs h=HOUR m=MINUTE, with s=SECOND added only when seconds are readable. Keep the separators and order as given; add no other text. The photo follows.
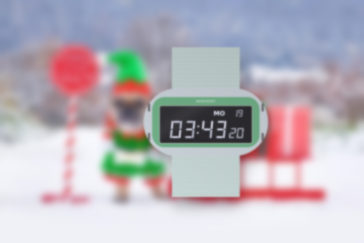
h=3 m=43 s=20
